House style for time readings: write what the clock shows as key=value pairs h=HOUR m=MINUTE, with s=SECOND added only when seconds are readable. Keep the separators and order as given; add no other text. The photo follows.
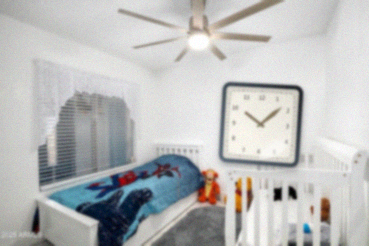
h=10 m=8
